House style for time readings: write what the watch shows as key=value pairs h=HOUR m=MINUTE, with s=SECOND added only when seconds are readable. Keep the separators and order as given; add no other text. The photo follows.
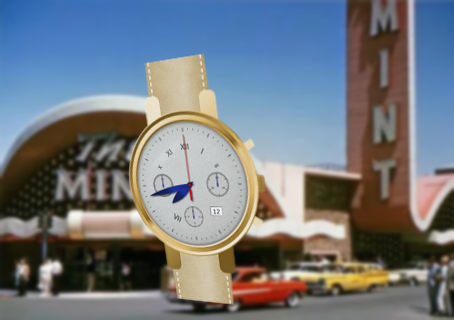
h=7 m=43
